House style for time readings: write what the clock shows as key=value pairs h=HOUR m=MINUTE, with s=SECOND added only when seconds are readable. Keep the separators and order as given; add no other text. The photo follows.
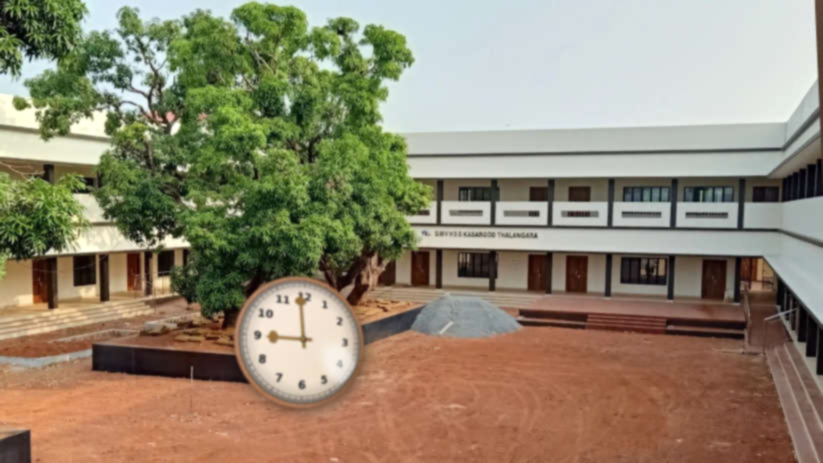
h=8 m=59
